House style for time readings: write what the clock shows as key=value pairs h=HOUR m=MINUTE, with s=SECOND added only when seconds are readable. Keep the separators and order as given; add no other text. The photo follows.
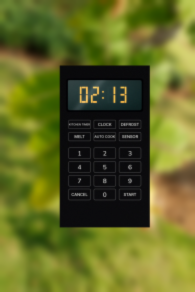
h=2 m=13
